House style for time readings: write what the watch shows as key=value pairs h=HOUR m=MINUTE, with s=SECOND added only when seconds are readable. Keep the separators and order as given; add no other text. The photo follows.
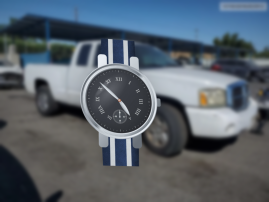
h=4 m=52
